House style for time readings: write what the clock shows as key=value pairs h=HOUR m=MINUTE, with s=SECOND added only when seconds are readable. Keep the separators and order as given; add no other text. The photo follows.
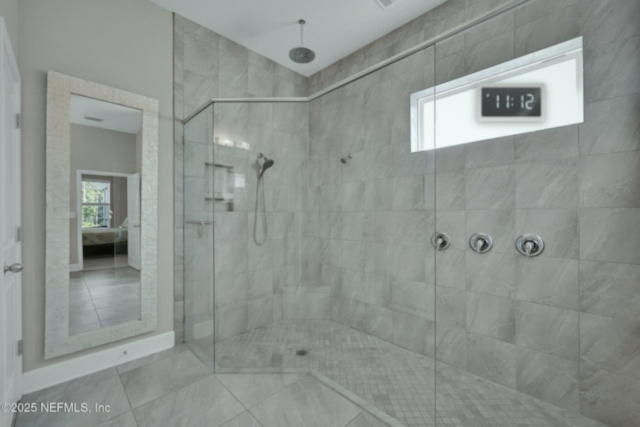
h=11 m=12
